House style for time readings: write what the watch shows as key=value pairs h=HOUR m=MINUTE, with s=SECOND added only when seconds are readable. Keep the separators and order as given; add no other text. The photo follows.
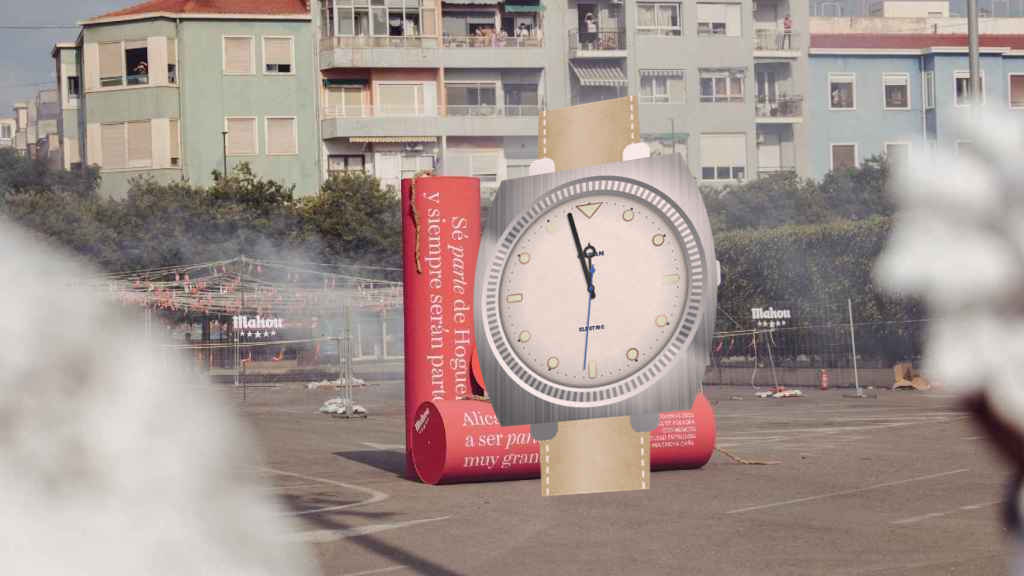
h=11 m=57 s=31
